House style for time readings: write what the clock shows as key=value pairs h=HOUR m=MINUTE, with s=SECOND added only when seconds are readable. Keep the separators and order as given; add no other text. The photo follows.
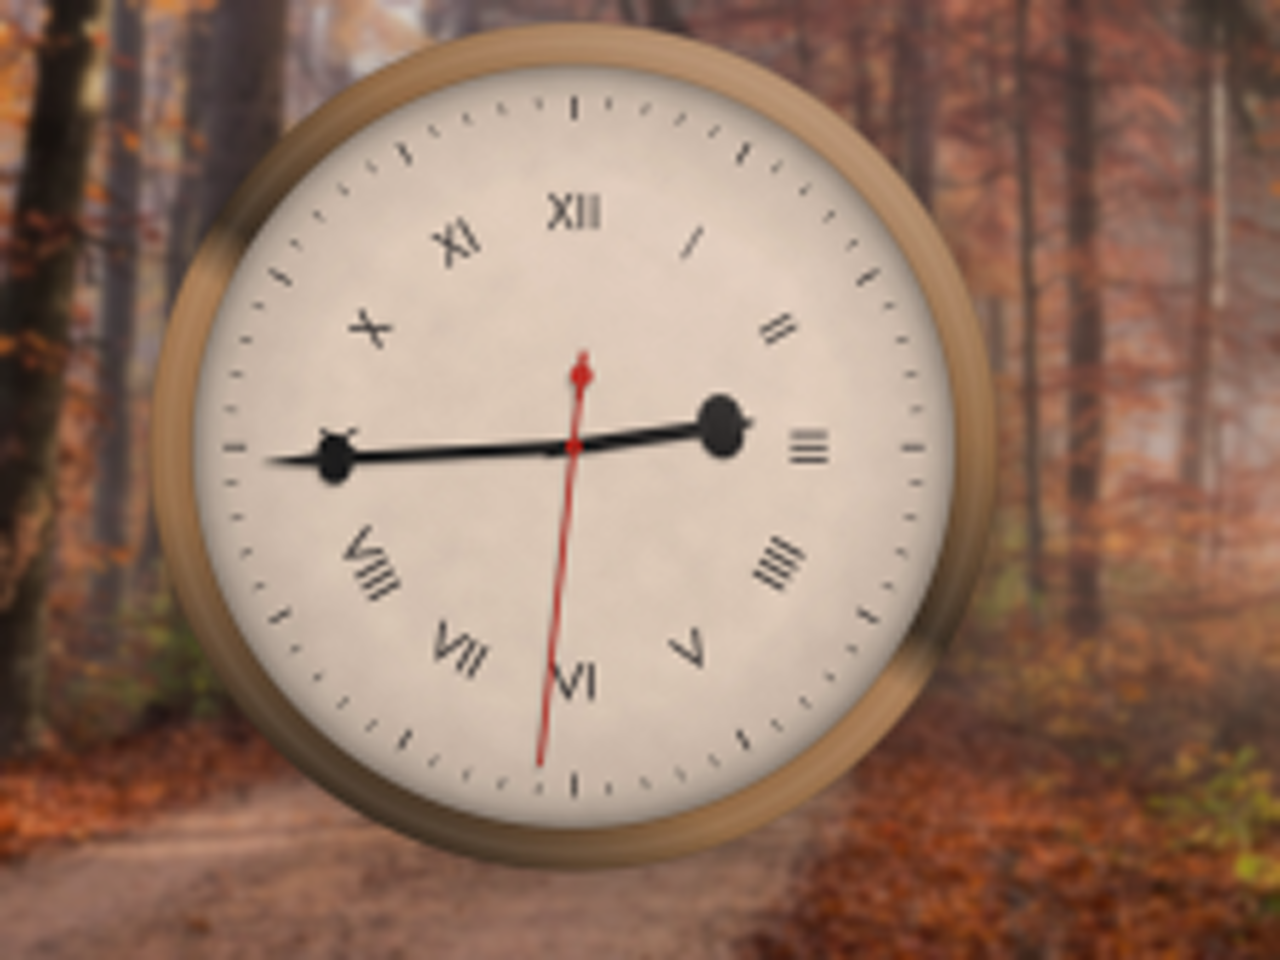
h=2 m=44 s=31
